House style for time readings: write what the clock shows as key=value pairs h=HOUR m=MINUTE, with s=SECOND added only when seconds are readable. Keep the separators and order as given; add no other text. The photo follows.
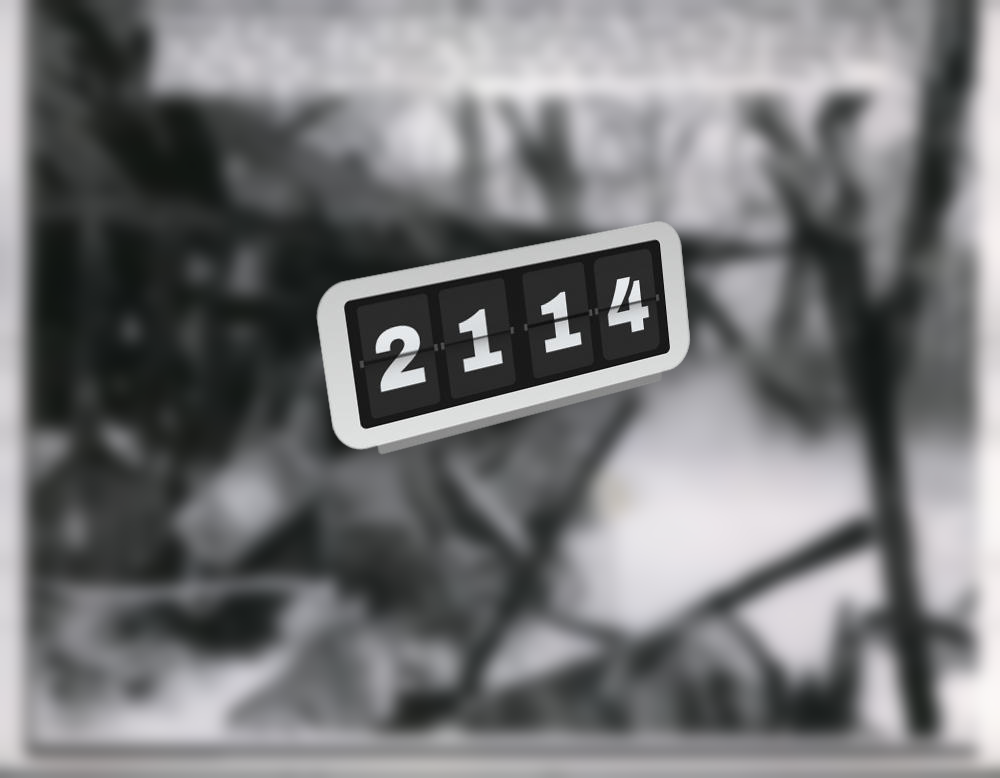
h=21 m=14
